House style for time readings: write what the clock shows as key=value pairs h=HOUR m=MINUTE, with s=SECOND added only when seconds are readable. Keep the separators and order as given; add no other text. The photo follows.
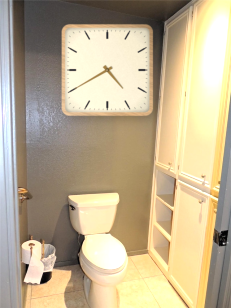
h=4 m=40
